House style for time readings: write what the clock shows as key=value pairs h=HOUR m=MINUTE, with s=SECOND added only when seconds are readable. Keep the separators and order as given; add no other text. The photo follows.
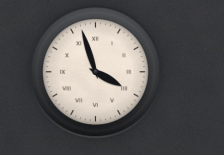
h=3 m=57
